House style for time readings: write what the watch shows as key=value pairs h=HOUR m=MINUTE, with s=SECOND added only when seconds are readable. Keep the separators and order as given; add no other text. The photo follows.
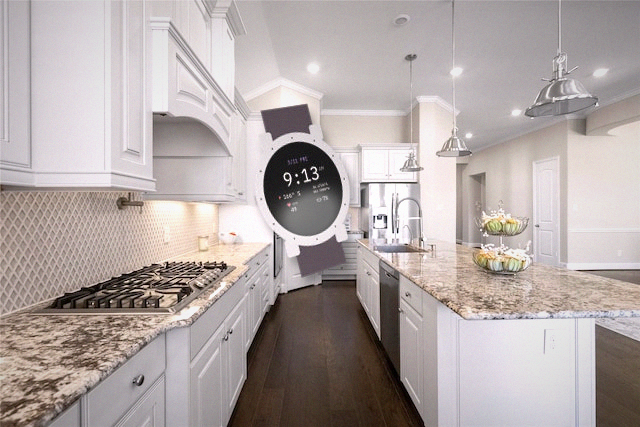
h=9 m=13
